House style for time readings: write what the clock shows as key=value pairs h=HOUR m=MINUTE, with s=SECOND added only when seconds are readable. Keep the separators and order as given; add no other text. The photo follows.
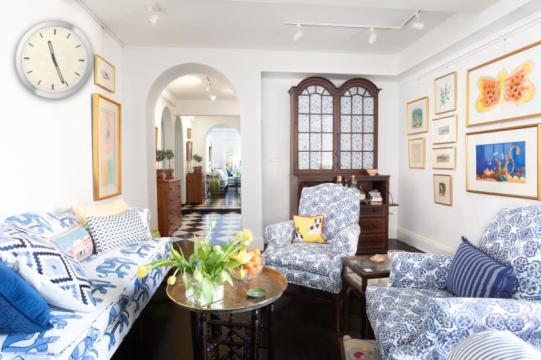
h=11 m=26
